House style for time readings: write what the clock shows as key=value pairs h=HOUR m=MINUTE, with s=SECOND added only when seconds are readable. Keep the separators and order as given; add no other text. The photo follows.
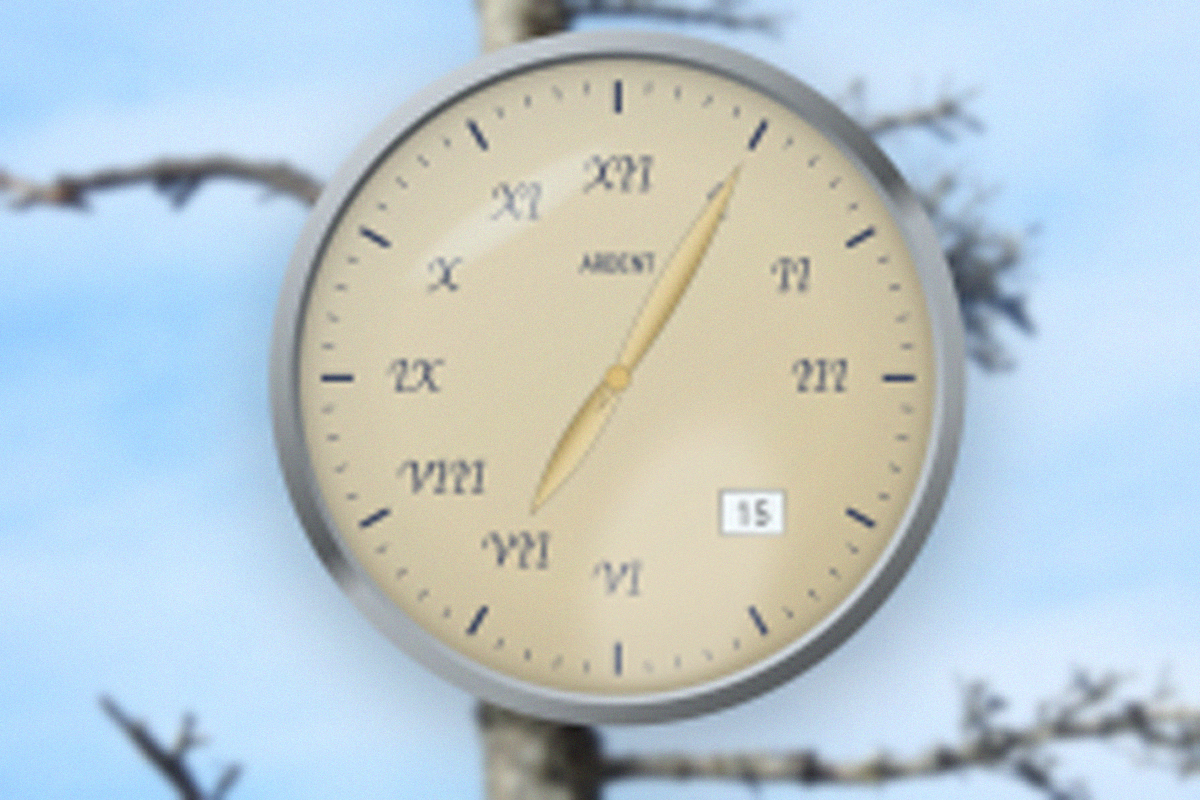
h=7 m=5
